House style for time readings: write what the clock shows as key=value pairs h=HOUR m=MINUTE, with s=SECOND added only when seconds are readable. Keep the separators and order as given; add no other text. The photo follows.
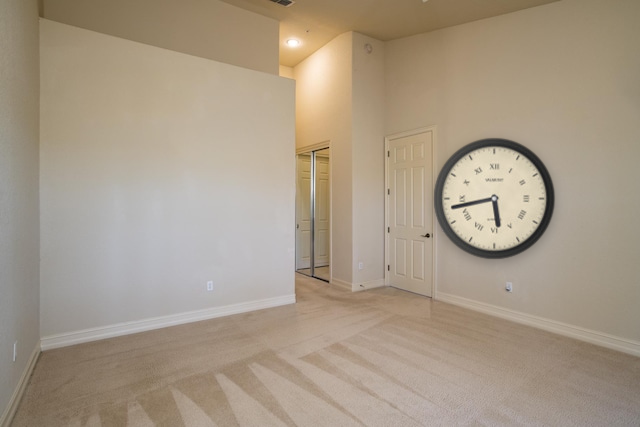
h=5 m=43
